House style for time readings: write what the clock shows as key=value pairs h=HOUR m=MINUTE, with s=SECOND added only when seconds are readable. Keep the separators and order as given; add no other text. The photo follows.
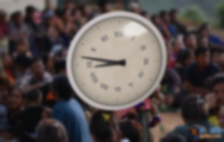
h=8 m=47
